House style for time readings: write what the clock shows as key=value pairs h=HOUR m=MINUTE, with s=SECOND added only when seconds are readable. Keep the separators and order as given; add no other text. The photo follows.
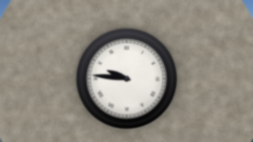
h=9 m=46
